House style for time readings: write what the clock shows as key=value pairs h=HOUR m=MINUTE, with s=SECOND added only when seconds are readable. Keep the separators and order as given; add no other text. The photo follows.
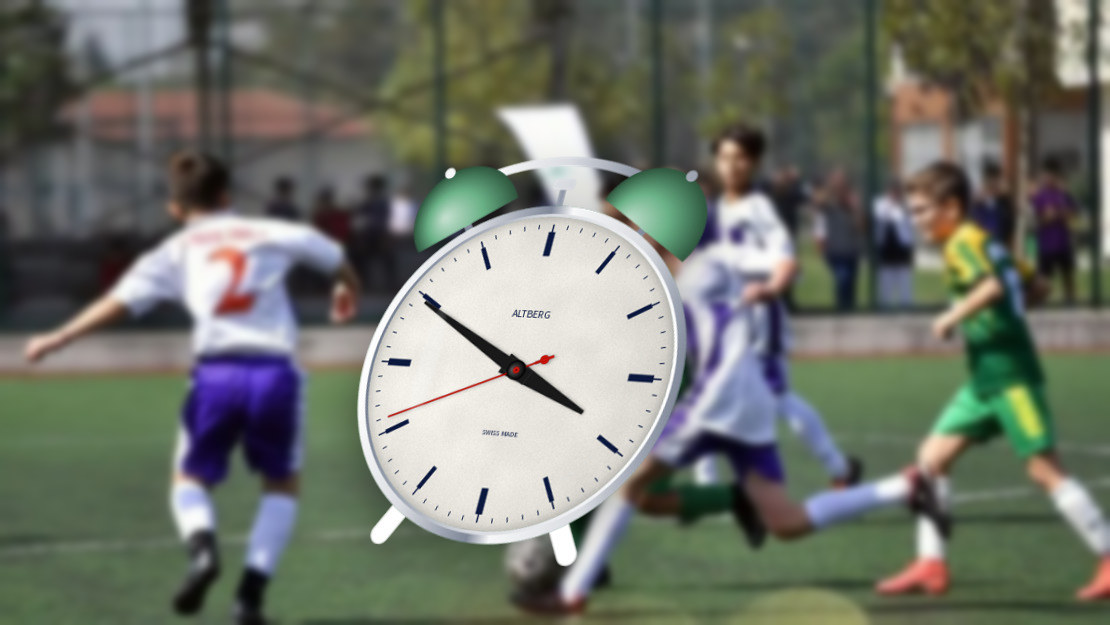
h=3 m=49 s=41
